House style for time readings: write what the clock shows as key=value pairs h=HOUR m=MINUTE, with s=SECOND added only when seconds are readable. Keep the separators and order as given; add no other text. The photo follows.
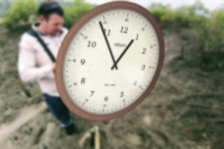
h=12 m=54
